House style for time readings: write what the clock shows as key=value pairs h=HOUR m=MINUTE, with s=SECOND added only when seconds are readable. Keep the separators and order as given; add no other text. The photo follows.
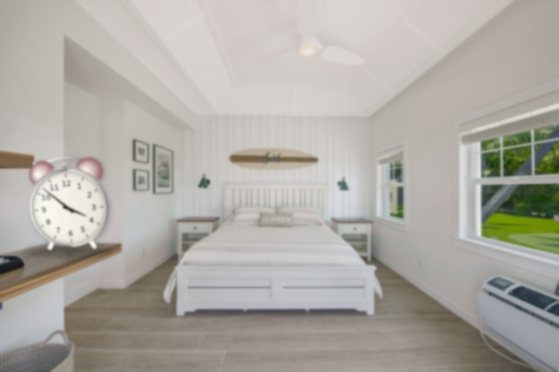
h=3 m=52
